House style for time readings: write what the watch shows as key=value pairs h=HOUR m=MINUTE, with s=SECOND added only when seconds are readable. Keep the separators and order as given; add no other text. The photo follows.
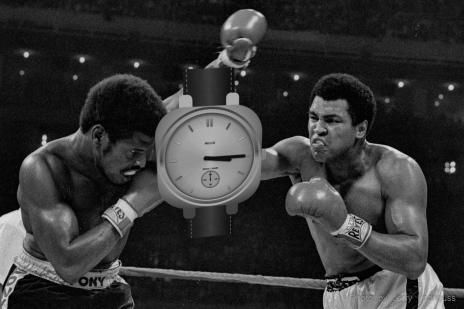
h=3 m=15
